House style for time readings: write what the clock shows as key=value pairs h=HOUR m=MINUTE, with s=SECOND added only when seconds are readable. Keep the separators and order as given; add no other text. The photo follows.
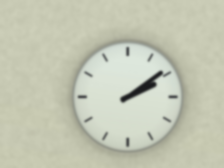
h=2 m=9
